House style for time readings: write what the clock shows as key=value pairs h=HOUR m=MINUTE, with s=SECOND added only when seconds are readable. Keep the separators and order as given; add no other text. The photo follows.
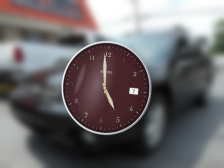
h=4 m=59
